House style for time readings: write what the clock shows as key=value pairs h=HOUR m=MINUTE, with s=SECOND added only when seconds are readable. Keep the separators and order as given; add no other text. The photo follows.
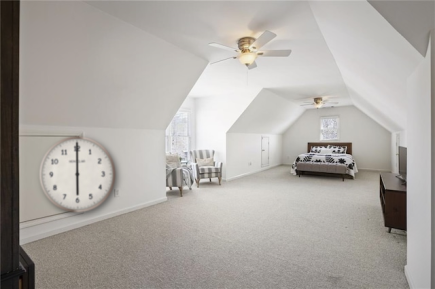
h=6 m=0
